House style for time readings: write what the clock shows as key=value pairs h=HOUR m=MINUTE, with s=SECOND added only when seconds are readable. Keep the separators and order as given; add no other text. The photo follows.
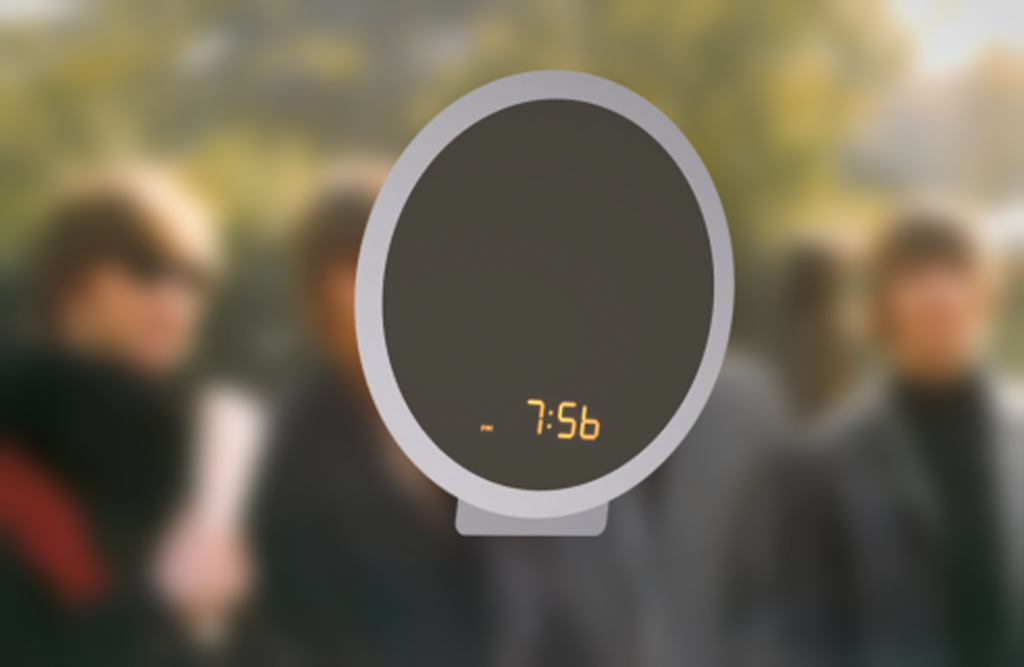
h=7 m=56
